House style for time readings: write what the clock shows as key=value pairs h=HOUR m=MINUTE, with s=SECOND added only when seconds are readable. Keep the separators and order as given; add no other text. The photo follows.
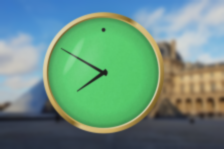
h=7 m=50
